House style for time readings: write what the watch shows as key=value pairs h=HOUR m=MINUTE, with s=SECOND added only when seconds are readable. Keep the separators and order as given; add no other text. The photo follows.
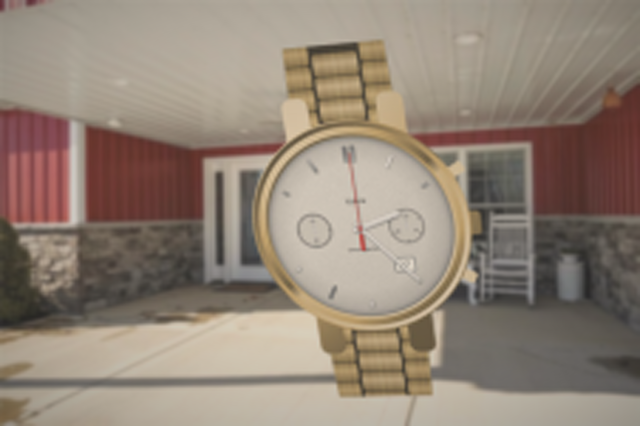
h=2 m=23
